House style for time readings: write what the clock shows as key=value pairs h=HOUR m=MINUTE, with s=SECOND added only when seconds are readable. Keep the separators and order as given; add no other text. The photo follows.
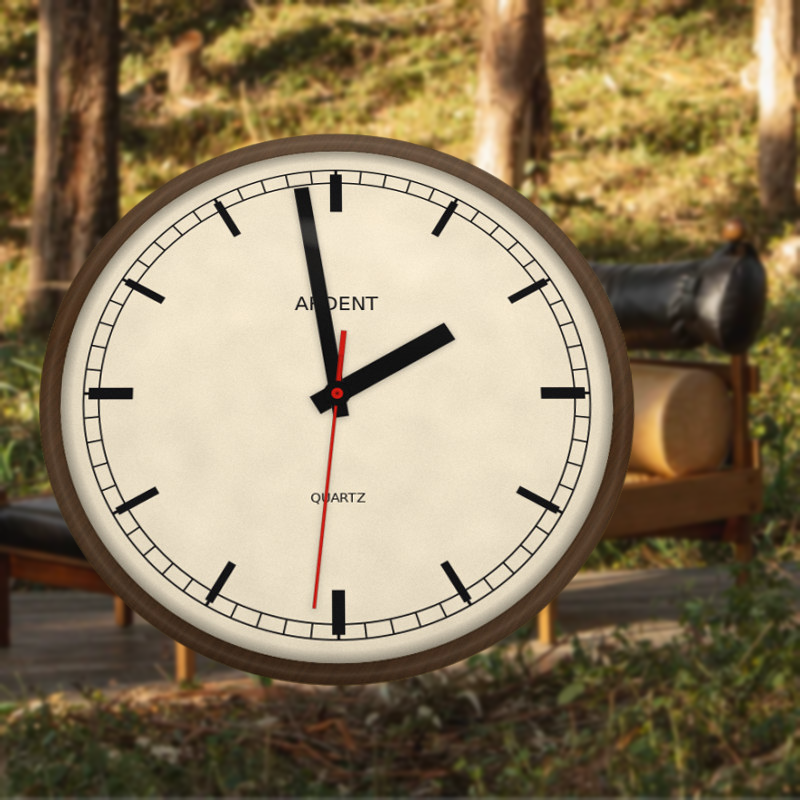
h=1 m=58 s=31
